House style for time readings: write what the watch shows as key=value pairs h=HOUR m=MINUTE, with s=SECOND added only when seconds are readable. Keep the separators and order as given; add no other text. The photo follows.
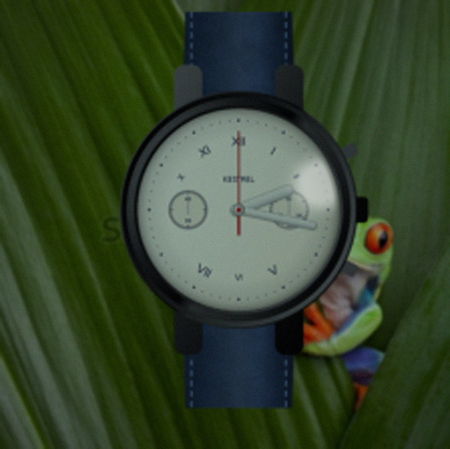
h=2 m=17
